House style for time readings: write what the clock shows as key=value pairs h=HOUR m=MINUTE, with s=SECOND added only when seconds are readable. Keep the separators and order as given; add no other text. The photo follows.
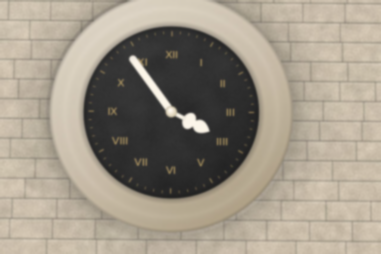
h=3 m=54
